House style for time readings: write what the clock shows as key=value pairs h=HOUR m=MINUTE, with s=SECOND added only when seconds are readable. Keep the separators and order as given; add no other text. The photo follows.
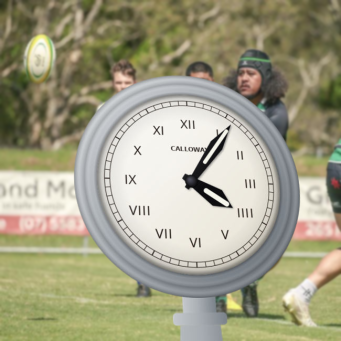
h=4 m=6
